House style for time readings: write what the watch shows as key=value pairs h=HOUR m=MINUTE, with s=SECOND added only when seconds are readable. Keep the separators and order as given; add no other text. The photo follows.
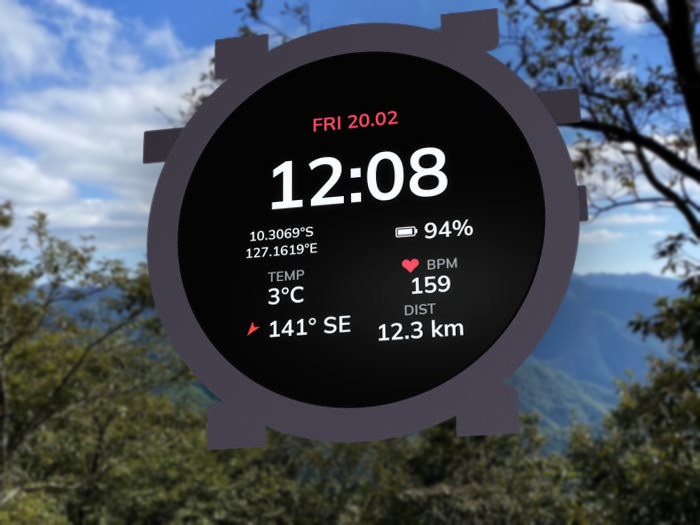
h=12 m=8
